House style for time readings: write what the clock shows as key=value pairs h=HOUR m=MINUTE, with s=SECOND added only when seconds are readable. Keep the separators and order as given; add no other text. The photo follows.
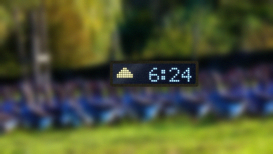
h=6 m=24
